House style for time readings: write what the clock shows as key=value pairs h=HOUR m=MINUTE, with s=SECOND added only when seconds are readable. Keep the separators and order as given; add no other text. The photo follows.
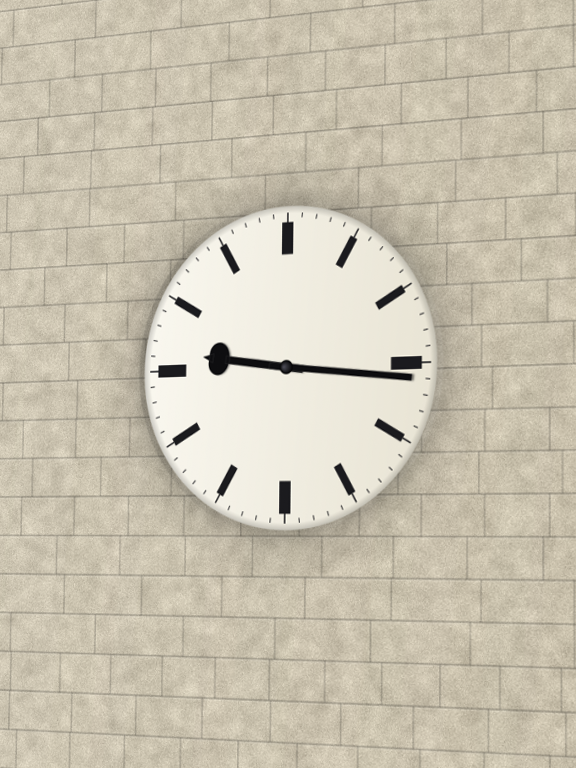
h=9 m=16
